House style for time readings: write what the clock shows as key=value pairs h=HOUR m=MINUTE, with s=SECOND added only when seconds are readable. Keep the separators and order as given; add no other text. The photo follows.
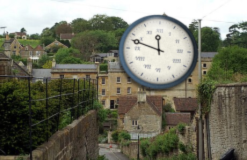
h=11 m=48
